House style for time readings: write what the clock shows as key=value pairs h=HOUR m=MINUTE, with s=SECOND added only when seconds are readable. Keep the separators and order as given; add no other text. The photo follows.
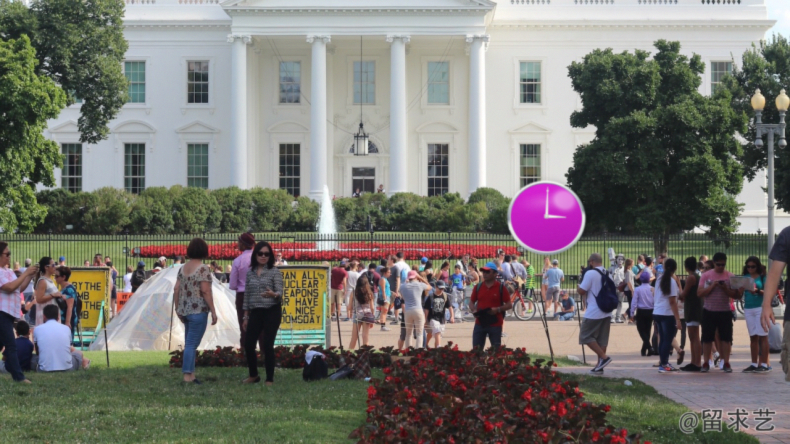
h=3 m=0
